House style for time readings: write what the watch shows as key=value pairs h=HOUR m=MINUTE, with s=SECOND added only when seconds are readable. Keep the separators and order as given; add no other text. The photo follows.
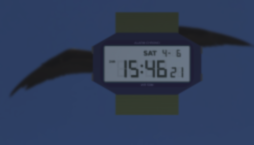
h=15 m=46 s=21
